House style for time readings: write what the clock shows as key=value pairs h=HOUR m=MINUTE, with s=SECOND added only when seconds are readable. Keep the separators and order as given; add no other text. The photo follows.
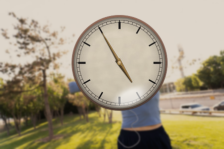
h=4 m=55
